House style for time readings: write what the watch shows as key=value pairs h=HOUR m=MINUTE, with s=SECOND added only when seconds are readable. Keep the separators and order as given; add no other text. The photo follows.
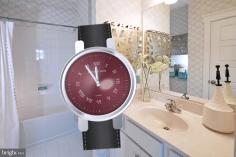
h=11 m=55
